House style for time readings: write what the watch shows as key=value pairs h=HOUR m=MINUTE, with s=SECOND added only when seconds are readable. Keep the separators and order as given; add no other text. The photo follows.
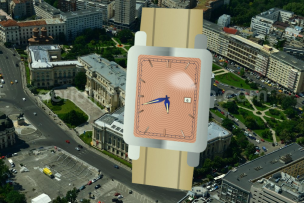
h=5 m=42
